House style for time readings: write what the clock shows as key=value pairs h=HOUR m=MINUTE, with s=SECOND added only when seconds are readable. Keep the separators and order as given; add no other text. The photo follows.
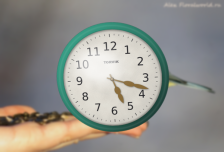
h=5 m=18
